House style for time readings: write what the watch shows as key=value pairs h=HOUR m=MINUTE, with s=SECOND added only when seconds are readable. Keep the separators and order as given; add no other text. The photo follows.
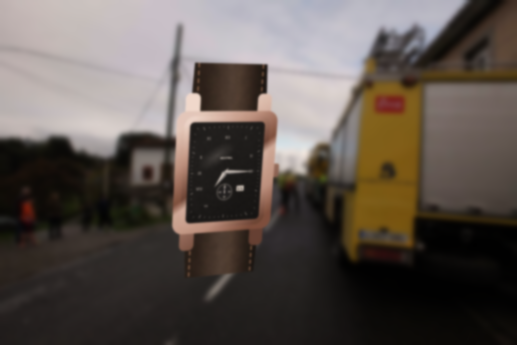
h=7 m=15
